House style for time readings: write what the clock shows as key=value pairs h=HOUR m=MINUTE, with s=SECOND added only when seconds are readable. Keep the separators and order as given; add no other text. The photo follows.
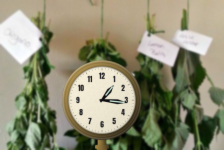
h=1 m=16
